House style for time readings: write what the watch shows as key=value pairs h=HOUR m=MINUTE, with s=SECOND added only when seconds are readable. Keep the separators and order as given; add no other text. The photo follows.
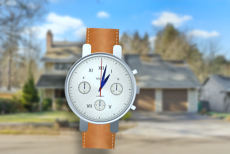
h=1 m=2
